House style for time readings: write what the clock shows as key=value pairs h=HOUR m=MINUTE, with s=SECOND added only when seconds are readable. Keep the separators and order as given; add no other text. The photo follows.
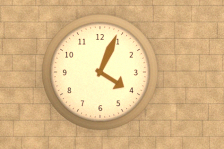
h=4 m=4
